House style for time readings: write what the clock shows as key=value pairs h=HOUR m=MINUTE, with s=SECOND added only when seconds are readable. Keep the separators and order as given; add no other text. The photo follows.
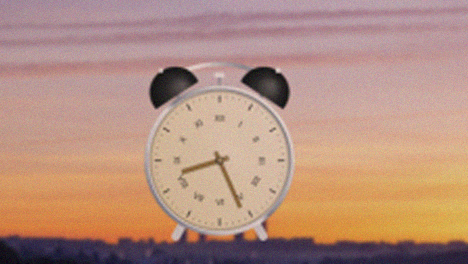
h=8 m=26
